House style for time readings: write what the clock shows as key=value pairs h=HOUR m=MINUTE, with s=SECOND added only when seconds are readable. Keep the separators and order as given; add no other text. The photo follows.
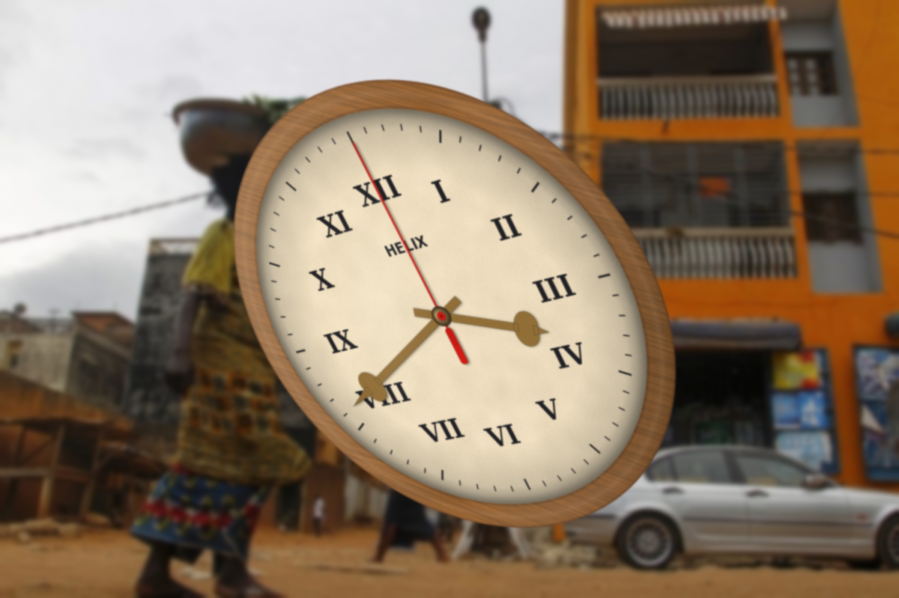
h=3 m=41 s=0
